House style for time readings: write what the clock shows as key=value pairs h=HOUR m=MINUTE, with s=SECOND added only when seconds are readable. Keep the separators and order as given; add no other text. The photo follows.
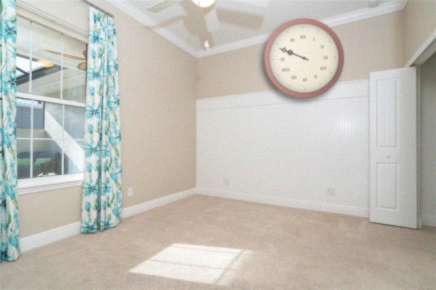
h=9 m=49
